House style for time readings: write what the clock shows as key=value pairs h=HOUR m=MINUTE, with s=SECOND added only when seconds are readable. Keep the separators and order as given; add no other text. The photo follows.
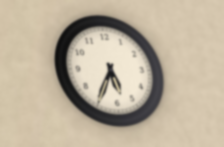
h=5 m=35
